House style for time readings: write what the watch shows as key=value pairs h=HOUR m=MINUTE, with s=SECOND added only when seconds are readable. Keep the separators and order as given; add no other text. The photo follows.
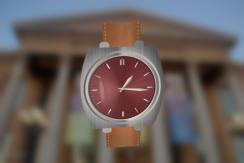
h=1 m=16
